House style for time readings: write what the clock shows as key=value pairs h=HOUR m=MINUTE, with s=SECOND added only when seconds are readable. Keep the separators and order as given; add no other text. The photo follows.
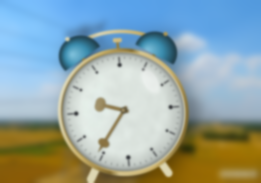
h=9 m=36
